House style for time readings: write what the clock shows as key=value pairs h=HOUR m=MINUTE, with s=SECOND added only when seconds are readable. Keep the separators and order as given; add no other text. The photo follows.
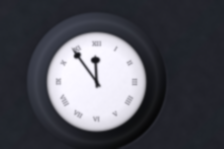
h=11 m=54
